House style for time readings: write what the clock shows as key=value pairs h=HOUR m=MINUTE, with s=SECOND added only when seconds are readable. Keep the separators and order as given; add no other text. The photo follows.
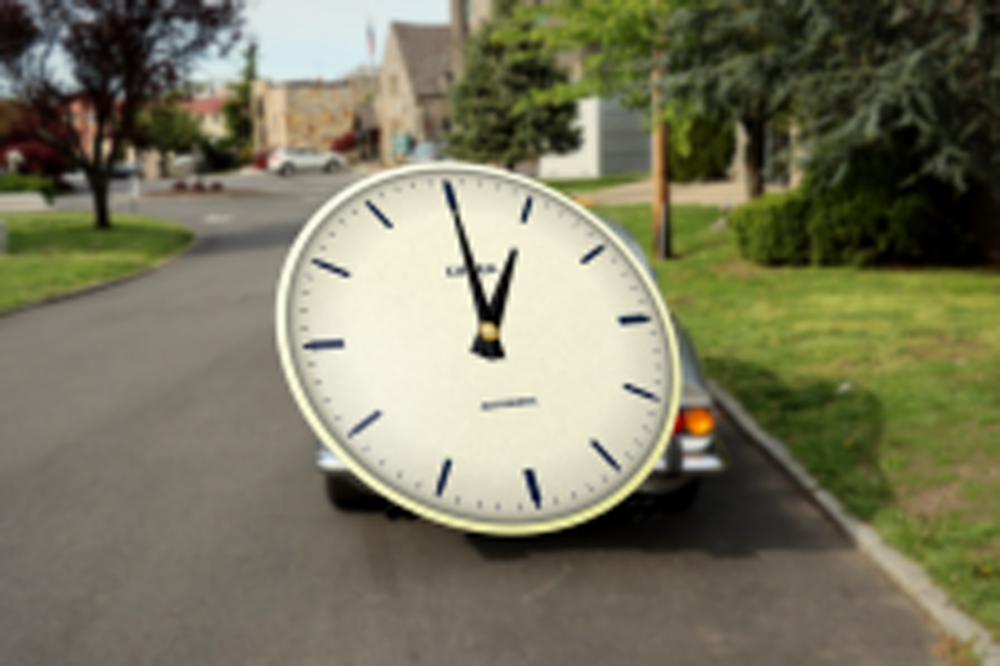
h=1 m=0
